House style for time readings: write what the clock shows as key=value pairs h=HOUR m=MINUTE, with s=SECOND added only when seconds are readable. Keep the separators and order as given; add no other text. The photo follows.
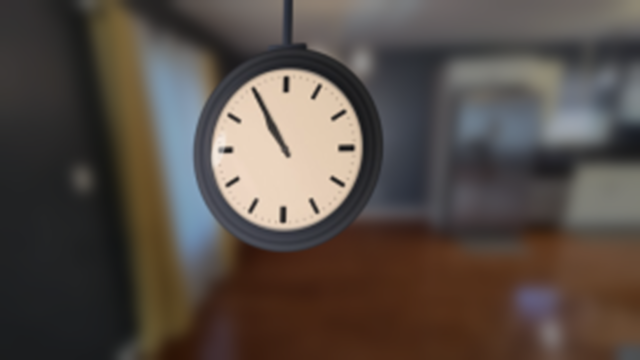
h=10 m=55
